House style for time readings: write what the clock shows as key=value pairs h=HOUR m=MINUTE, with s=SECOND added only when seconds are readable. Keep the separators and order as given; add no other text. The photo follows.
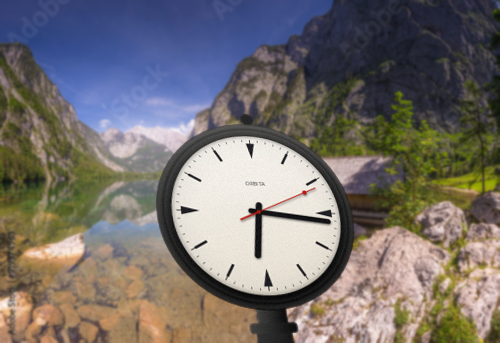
h=6 m=16 s=11
